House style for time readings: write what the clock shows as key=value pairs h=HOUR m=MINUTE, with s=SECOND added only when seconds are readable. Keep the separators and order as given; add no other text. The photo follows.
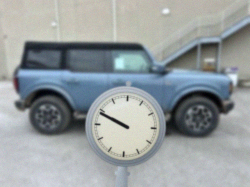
h=9 m=49
